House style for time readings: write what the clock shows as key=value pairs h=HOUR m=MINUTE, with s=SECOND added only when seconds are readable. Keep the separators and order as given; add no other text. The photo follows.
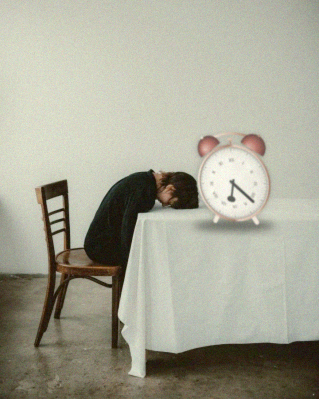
h=6 m=22
